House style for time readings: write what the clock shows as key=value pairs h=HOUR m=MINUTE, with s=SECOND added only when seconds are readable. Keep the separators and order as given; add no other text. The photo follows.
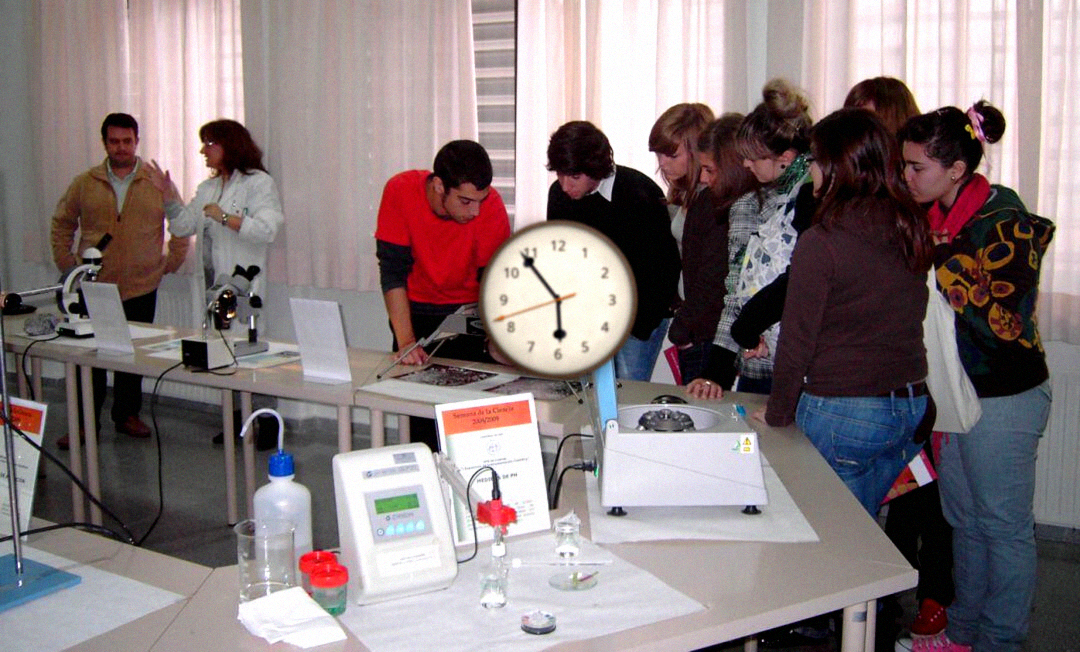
h=5 m=53 s=42
